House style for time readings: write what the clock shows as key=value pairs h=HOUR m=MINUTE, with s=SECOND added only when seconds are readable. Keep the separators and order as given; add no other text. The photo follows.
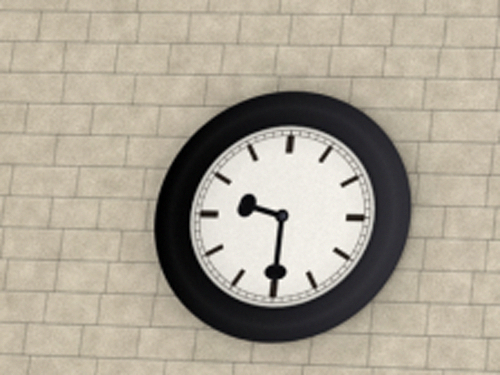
h=9 m=30
